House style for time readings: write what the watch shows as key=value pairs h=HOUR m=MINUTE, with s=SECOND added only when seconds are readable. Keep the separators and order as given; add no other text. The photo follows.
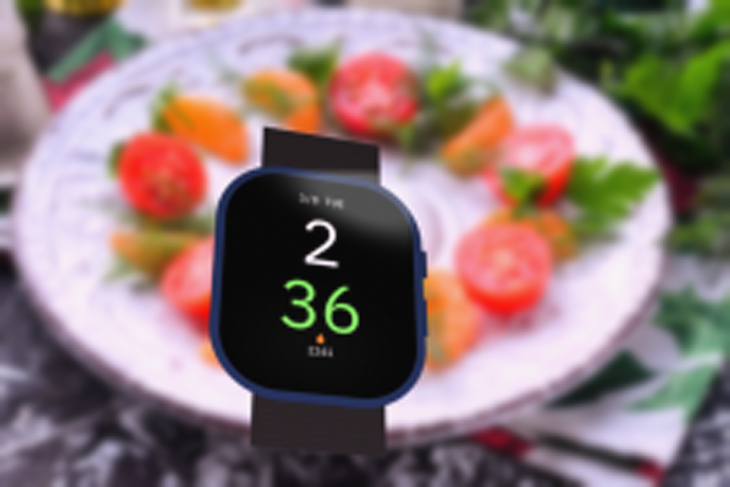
h=2 m=36
